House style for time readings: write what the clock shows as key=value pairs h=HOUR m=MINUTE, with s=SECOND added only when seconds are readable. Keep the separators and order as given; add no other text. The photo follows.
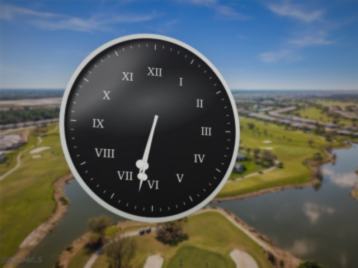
h=6 m=32
